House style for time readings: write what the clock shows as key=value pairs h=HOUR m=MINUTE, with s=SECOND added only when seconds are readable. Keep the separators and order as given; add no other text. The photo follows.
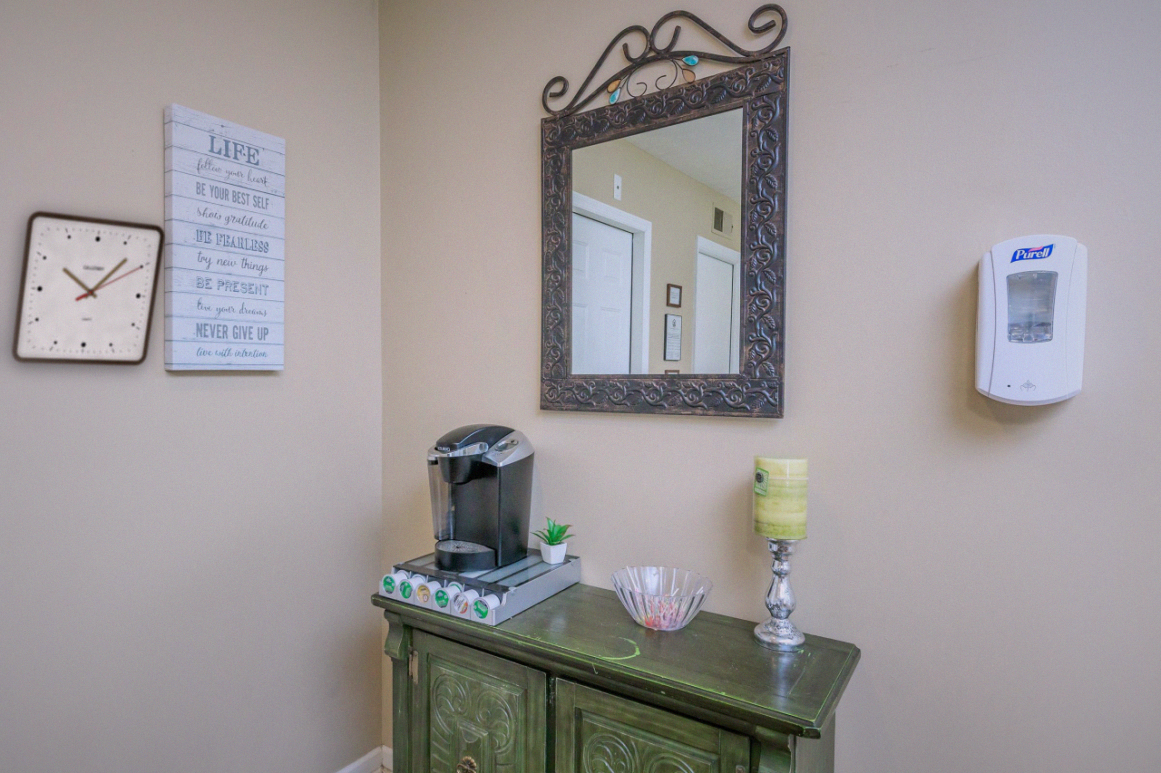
h=10 m=7 s=10
